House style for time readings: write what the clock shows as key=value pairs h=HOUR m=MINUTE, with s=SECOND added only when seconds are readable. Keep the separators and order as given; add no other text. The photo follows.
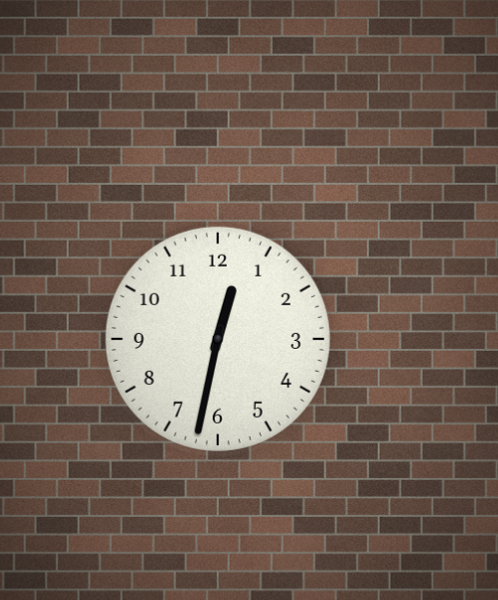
h=12 m=32
